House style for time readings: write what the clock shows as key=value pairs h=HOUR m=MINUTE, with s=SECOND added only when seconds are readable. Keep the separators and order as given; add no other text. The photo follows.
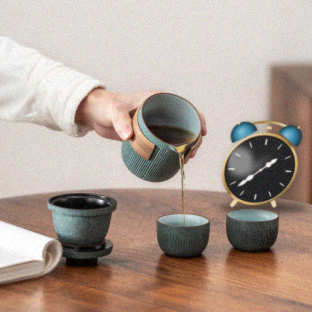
h=1 m=38
